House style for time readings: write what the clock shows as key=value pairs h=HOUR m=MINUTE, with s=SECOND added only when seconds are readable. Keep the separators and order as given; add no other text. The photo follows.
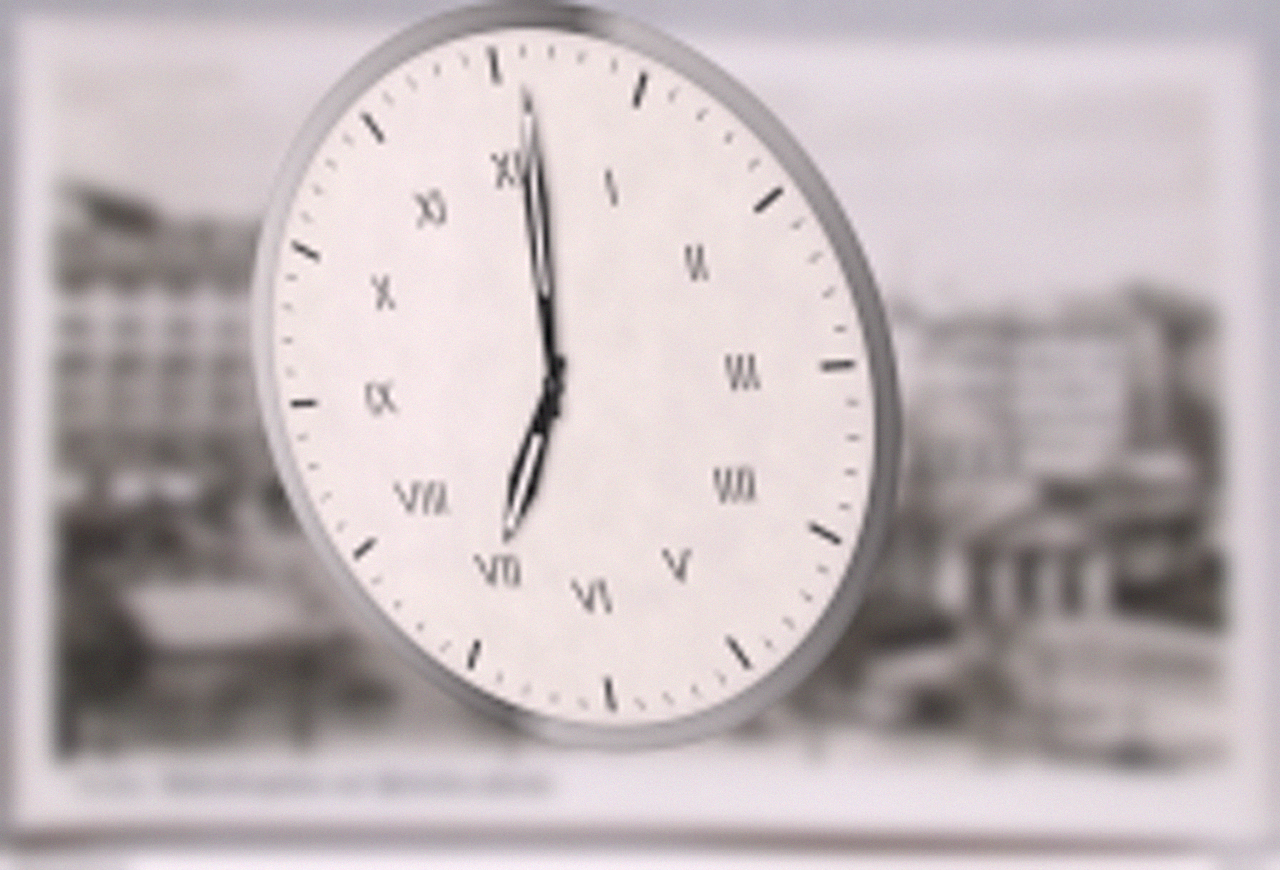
h=7 m=1
